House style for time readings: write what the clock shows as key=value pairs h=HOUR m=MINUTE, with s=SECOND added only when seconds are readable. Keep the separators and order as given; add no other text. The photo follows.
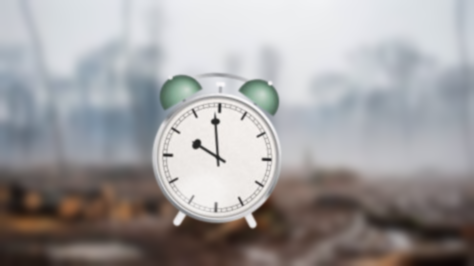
h=9 m=59
